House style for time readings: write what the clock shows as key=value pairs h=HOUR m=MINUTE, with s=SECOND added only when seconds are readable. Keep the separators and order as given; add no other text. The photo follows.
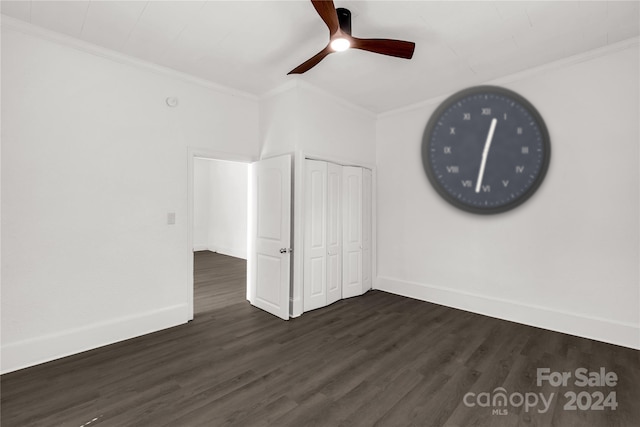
h=12 m=32
